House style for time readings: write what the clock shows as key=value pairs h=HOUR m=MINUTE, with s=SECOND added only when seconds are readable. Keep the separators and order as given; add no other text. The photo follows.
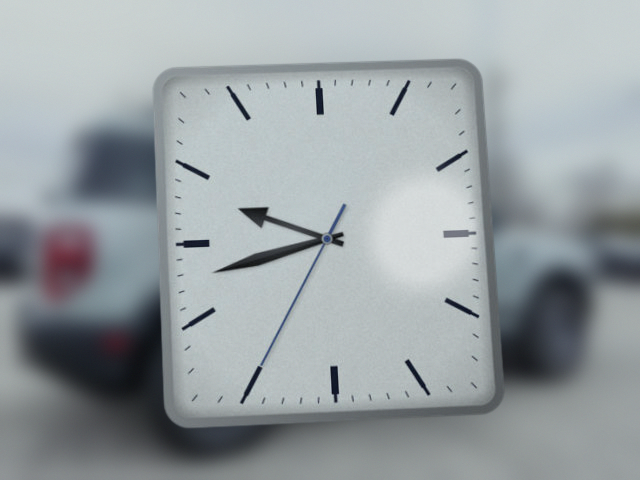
h=9 m=42 s=35
